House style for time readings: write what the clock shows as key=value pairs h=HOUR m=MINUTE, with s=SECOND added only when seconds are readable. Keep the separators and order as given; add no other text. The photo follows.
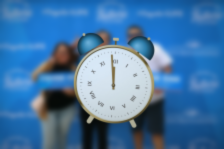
h=11 m=59
